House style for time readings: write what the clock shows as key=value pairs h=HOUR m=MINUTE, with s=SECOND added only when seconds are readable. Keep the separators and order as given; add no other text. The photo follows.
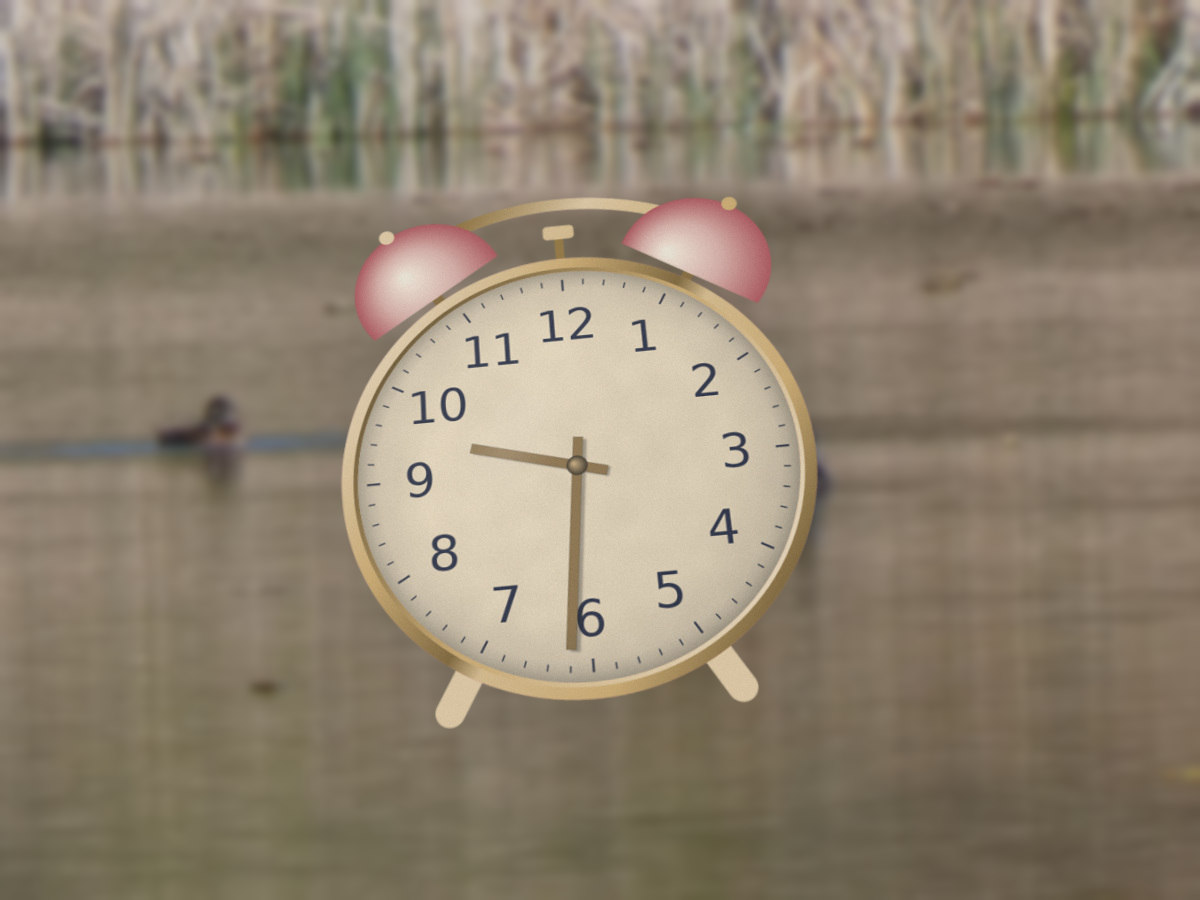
h=9 m=31
